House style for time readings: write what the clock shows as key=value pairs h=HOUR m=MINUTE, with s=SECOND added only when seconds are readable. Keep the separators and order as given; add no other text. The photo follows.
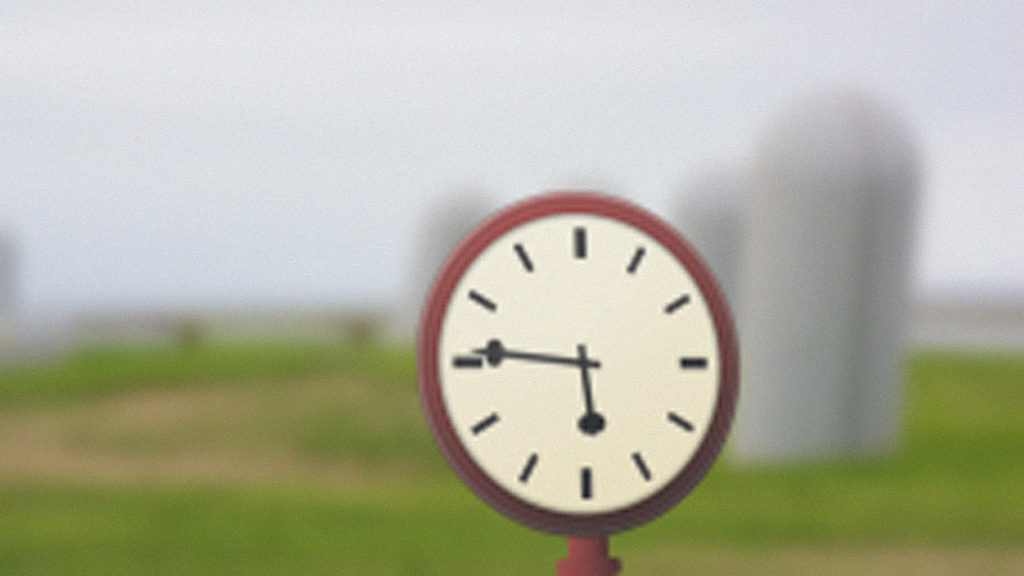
h=5 m=46
